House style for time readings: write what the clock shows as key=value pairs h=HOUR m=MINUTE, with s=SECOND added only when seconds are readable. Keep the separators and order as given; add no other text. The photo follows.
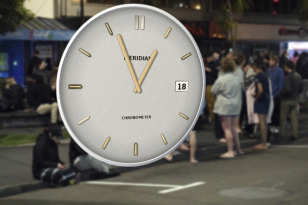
h=12 m=56
